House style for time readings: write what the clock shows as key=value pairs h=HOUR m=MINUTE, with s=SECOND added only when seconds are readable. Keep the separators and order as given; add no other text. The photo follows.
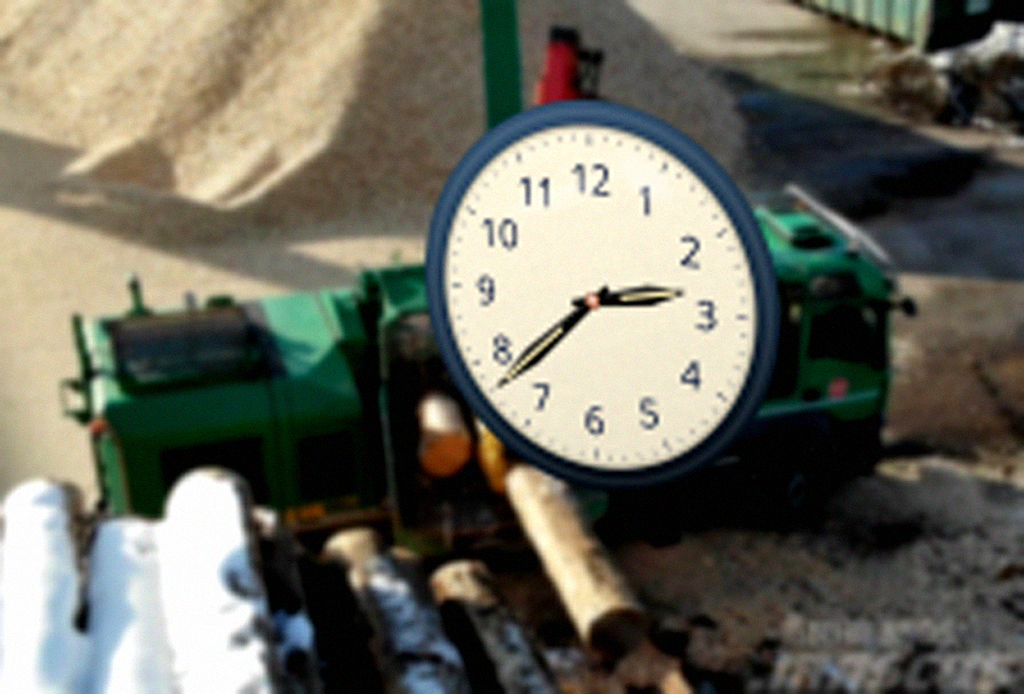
h=2 m=38
